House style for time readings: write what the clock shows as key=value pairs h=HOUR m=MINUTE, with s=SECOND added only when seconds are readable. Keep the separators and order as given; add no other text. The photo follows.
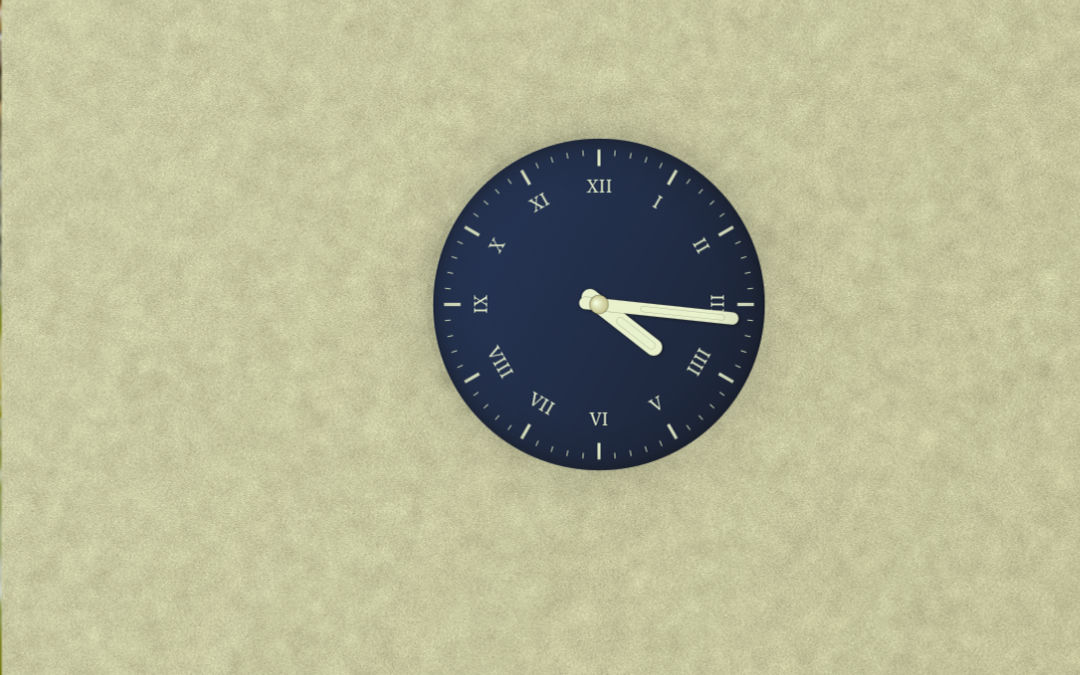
h=4 m=16
